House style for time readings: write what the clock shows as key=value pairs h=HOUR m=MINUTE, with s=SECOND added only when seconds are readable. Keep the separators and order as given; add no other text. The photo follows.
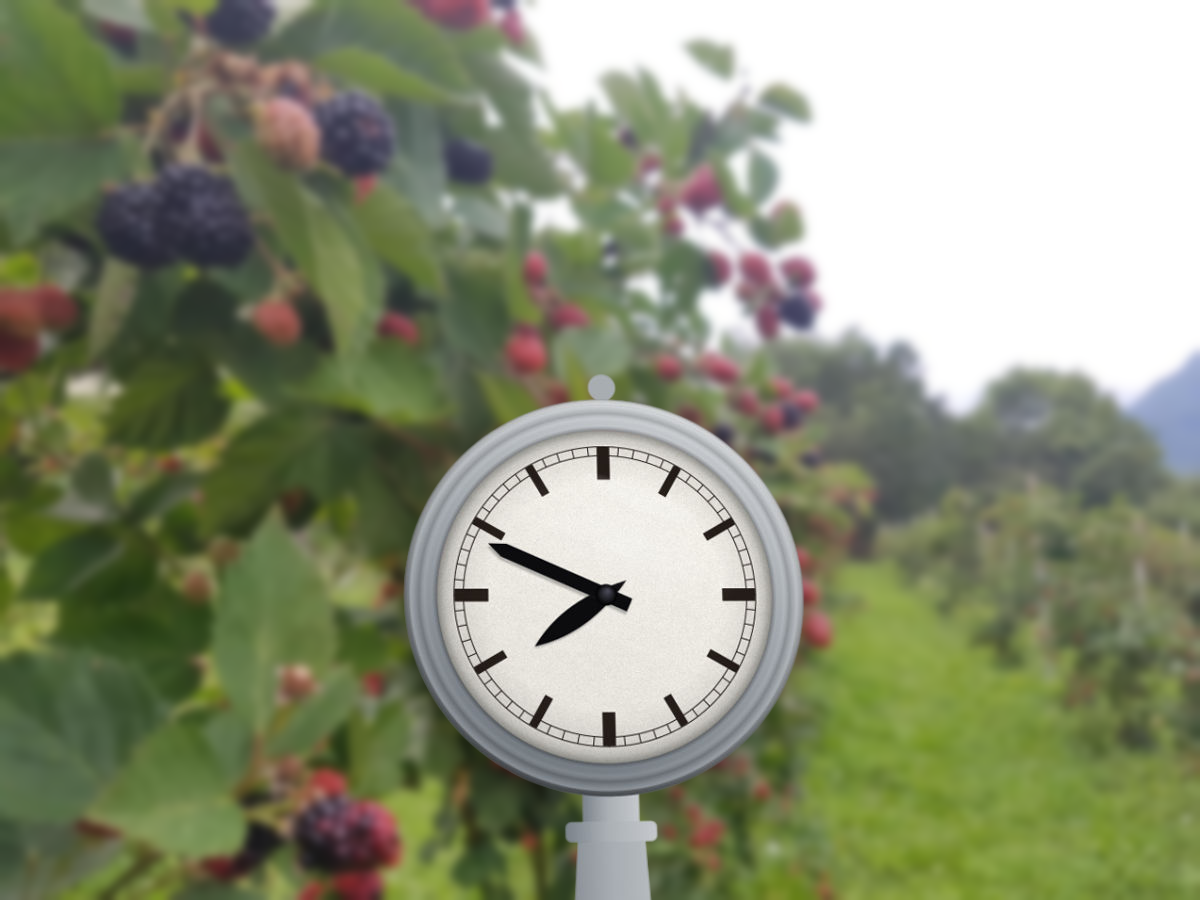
h=7 m=49
